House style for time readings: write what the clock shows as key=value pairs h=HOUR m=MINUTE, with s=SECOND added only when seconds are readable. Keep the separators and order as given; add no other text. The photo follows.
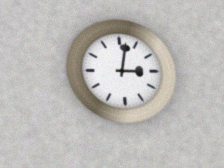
h=3 m=2
